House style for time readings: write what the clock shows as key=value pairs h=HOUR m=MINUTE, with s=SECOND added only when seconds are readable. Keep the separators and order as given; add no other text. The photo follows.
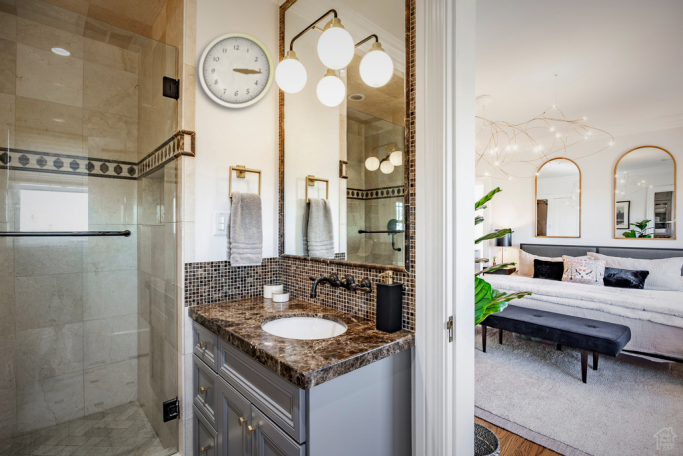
h=3 m=16
